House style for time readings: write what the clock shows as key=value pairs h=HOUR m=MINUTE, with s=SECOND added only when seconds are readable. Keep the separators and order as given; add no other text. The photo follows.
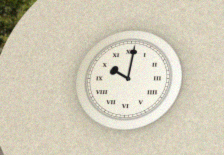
h=10 m=1
